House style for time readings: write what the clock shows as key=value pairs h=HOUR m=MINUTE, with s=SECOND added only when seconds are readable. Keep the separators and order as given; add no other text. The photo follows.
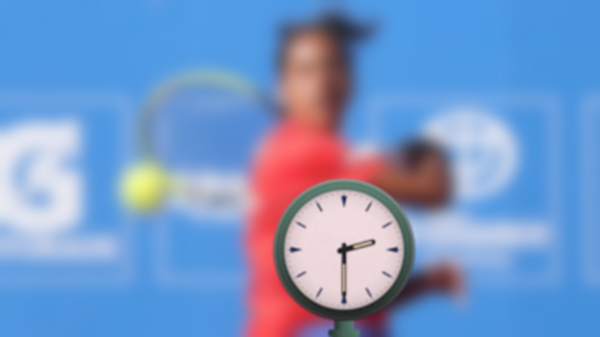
h=2 m=30
